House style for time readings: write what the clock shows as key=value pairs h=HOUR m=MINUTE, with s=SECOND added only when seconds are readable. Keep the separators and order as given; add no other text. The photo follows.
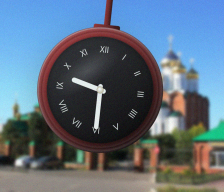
h=9 m=30
